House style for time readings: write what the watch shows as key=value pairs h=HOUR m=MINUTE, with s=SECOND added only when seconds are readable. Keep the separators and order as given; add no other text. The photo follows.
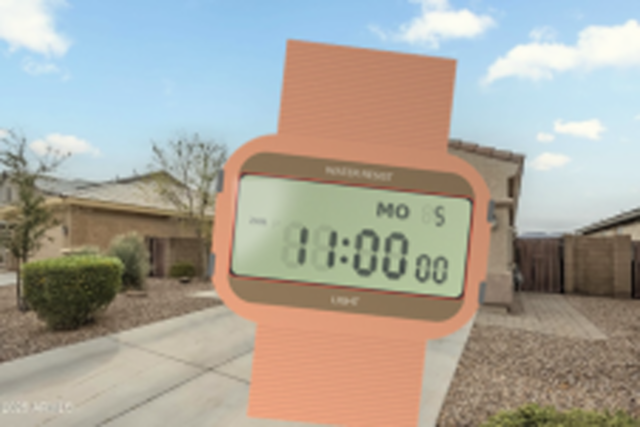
h=11 m=0 s=0
